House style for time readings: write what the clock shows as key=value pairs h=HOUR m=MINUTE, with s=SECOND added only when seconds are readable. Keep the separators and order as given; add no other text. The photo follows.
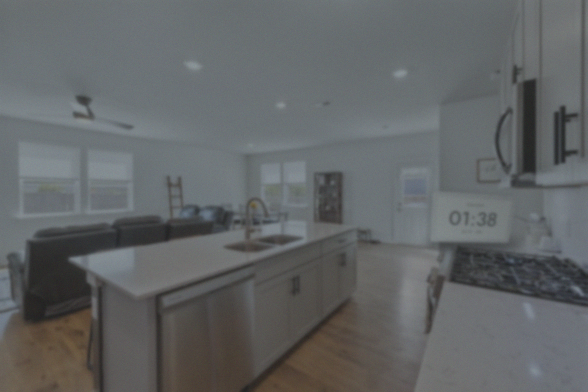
h=1 m=38
